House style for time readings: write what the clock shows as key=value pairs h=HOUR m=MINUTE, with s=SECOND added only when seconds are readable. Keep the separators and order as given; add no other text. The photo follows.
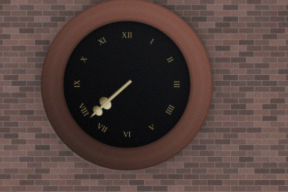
h=7 m=38
